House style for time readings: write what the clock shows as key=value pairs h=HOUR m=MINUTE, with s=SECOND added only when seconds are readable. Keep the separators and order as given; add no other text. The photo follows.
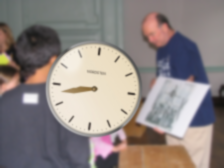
h=8 m=43
